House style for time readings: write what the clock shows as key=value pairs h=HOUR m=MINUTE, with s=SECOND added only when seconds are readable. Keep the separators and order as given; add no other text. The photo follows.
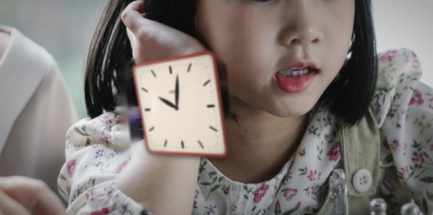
h=10 m=2
